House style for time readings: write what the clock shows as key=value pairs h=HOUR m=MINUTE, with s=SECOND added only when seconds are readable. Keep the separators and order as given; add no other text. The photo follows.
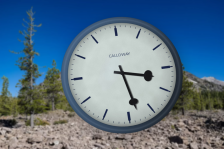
h=3 m=28
